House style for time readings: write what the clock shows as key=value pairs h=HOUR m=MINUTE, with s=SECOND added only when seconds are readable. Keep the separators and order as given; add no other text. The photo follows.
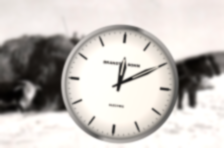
h=12 m=10
